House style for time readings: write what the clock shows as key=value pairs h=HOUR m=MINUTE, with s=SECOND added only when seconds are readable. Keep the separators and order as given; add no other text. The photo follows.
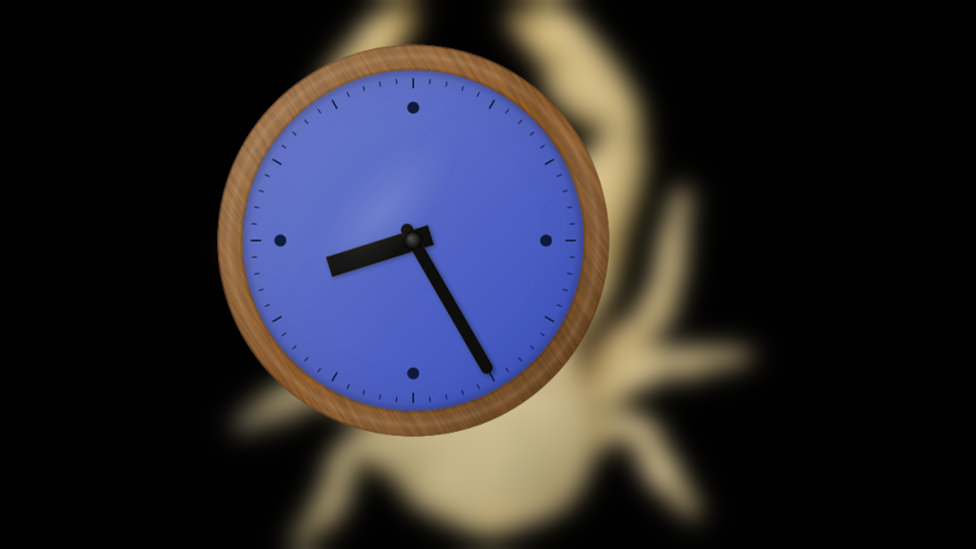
h=8 m=25
